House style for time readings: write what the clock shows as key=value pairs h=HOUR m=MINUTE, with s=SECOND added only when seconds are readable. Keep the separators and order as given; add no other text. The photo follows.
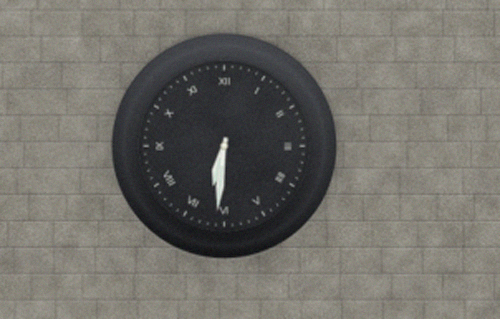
h=6 m=31
